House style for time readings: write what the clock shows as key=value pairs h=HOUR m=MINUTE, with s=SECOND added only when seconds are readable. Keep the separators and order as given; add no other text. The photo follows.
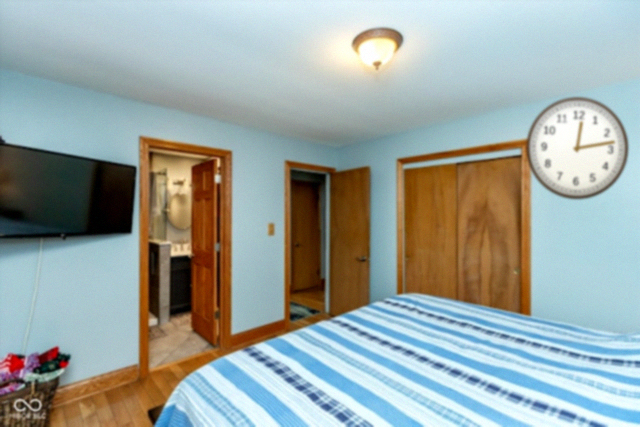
h=12 m=13
